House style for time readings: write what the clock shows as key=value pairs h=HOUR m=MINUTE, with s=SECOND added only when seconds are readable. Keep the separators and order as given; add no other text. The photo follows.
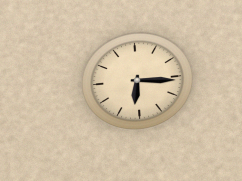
h=6 m=16
